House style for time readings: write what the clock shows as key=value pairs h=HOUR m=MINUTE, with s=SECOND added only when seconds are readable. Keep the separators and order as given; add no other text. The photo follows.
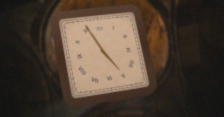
h=4 m=56
